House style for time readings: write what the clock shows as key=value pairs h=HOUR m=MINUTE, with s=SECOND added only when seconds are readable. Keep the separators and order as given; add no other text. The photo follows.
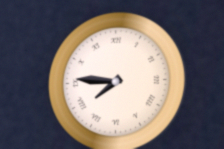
h=7 m=46
